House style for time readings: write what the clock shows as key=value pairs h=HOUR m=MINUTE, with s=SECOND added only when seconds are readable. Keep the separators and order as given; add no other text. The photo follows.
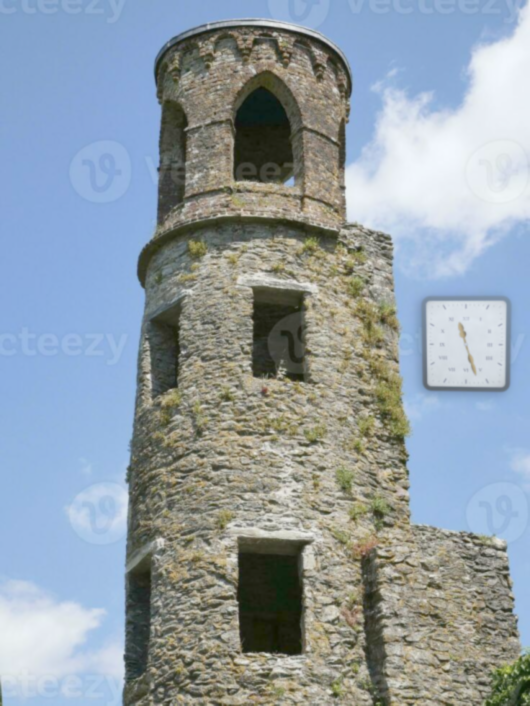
h=11 m=27
